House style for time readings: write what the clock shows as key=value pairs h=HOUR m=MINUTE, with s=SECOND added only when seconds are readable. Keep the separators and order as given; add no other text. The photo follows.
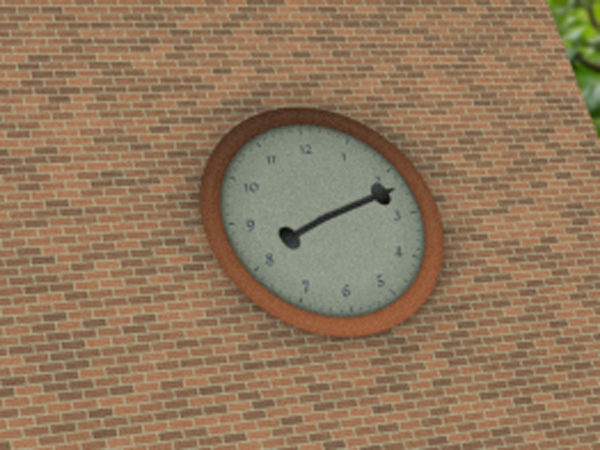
h=8 m=12
